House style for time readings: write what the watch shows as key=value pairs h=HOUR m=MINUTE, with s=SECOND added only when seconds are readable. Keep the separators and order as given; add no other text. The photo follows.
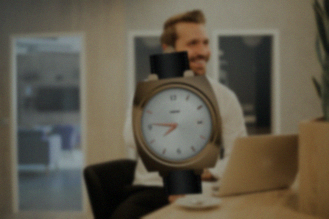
h=7 m=46
